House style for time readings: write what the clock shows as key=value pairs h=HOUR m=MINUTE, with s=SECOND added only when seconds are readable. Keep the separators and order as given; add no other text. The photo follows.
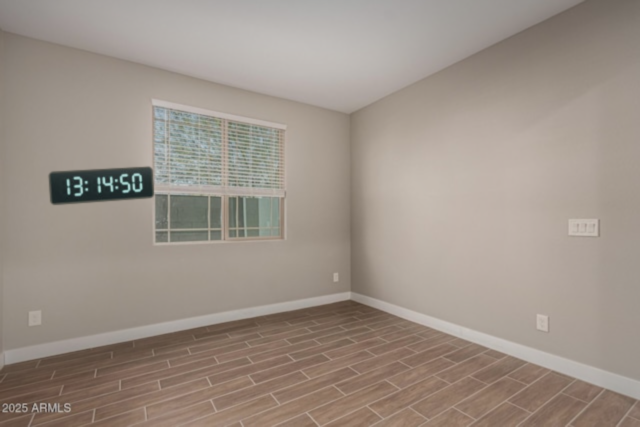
h=13 m=14 s=50
